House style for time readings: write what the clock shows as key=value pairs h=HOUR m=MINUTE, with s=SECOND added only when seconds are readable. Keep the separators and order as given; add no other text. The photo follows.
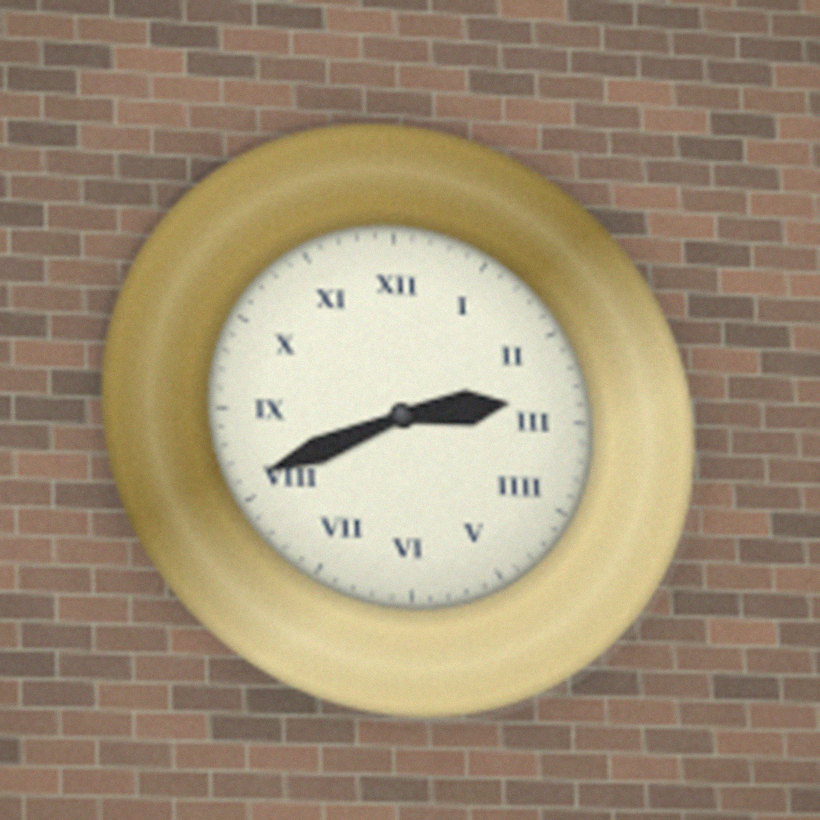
h=2 m=41
